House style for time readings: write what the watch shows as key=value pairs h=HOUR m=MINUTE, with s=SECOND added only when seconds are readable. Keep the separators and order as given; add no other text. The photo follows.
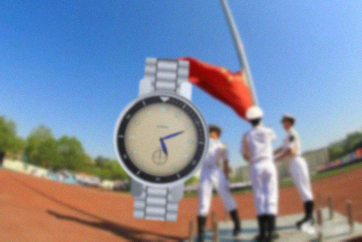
h=5 m=11
